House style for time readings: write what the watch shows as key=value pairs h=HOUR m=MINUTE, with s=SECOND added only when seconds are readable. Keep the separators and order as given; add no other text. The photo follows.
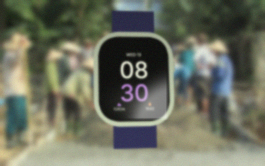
h=8 m=30
